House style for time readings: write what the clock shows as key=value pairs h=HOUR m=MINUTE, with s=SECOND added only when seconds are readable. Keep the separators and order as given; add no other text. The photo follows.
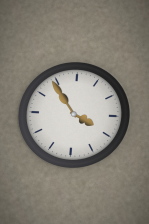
h=3 m=54
